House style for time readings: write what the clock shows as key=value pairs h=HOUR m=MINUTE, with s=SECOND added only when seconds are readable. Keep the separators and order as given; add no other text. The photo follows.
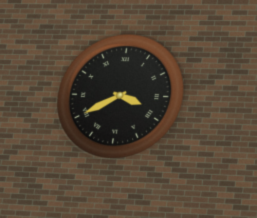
h=3 m=40
